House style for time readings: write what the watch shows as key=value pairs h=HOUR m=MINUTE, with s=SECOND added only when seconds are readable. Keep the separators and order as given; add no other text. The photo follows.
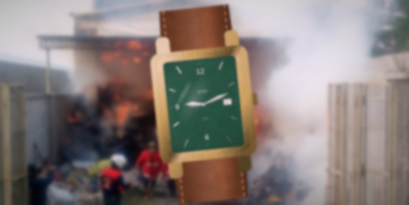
h=9 m=12
